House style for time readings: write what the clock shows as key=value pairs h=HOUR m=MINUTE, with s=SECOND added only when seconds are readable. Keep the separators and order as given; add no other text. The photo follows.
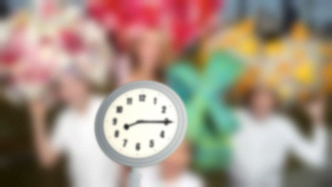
h=8 m=15
